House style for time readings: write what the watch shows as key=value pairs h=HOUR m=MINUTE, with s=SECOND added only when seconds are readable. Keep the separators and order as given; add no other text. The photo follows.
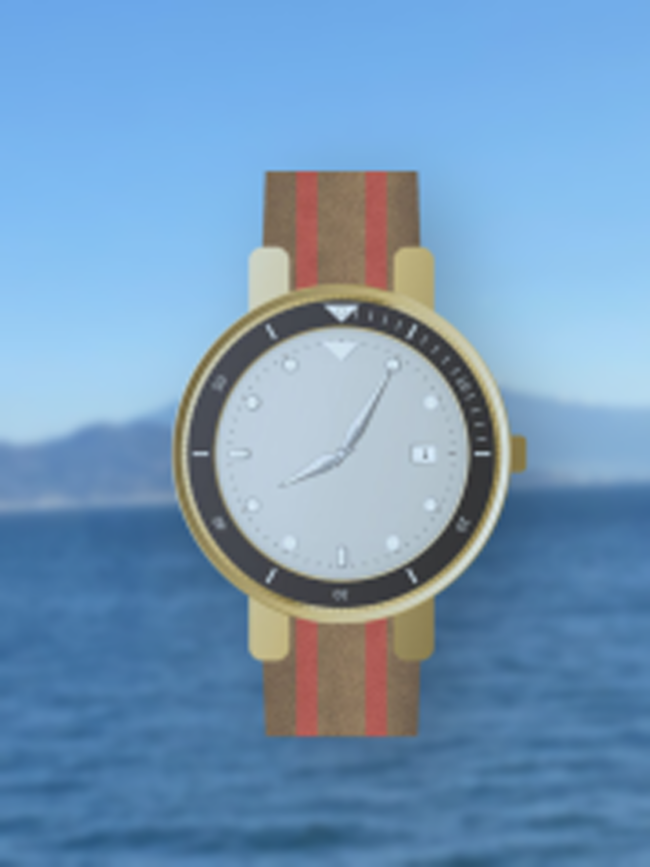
h=8 m=5
